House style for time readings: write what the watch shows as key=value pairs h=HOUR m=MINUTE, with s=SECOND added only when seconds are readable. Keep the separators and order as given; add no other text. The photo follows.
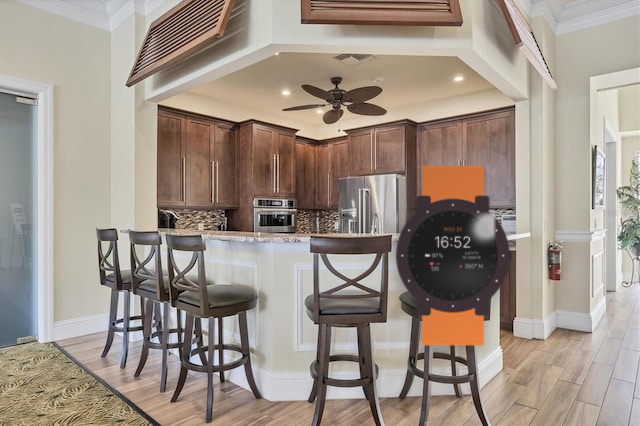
h=16 m=52
